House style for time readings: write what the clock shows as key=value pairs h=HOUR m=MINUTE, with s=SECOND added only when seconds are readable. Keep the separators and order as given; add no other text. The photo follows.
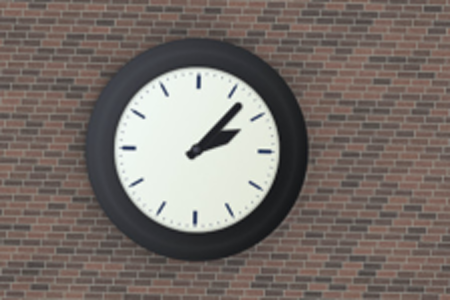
h=2 m=7
